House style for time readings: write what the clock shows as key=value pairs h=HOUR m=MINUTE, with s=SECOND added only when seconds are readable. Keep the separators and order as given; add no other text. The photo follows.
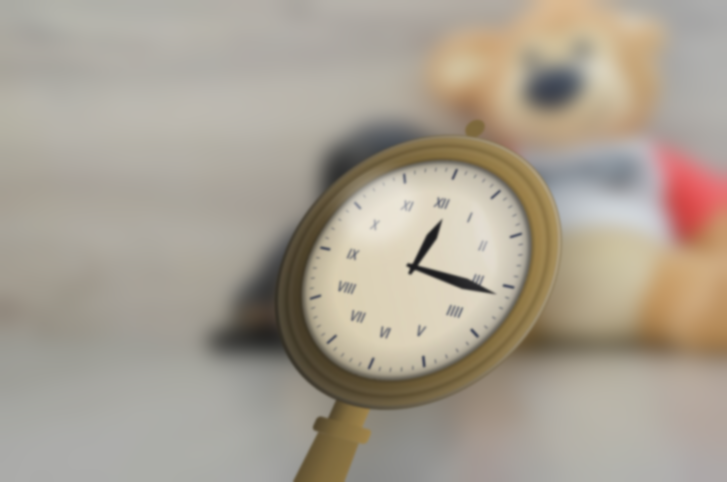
h=12 m=16
